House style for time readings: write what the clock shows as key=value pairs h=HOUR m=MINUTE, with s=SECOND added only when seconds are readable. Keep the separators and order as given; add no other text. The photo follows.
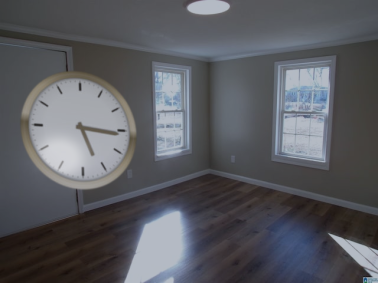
h=5 m=16
